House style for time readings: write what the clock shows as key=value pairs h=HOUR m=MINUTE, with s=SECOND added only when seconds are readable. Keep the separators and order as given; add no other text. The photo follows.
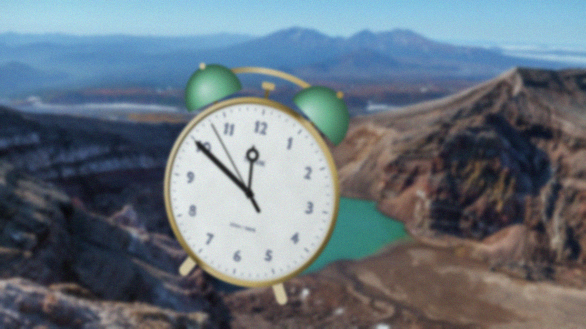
h=11 m=49 s=53
